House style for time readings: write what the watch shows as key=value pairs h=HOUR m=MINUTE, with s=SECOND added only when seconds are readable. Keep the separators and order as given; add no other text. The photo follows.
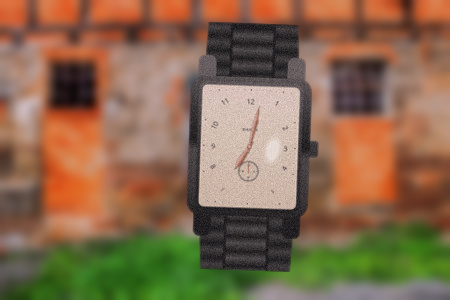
h=7 m=2
